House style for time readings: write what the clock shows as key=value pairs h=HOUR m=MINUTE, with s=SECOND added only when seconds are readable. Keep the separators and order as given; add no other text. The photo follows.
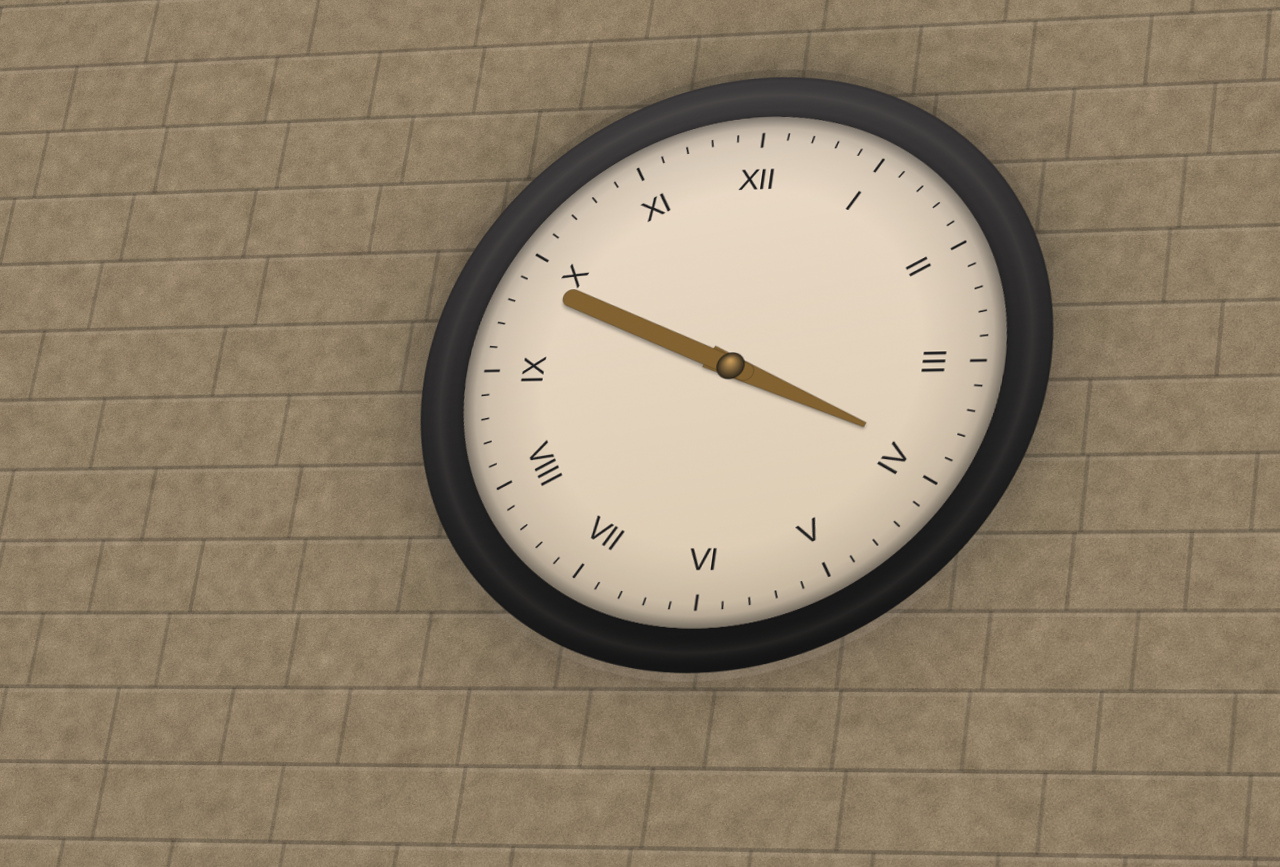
h=3 m=49
